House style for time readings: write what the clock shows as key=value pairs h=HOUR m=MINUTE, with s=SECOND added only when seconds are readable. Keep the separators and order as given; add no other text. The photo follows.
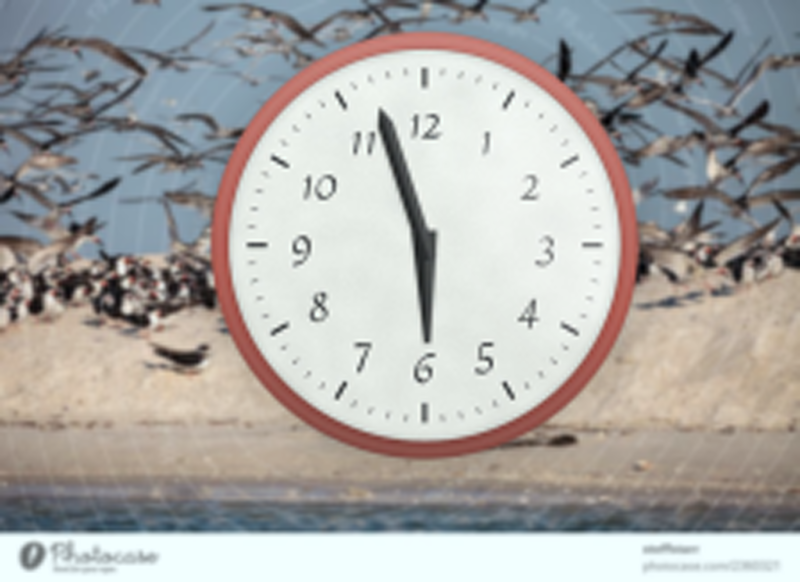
h=5 m=57
